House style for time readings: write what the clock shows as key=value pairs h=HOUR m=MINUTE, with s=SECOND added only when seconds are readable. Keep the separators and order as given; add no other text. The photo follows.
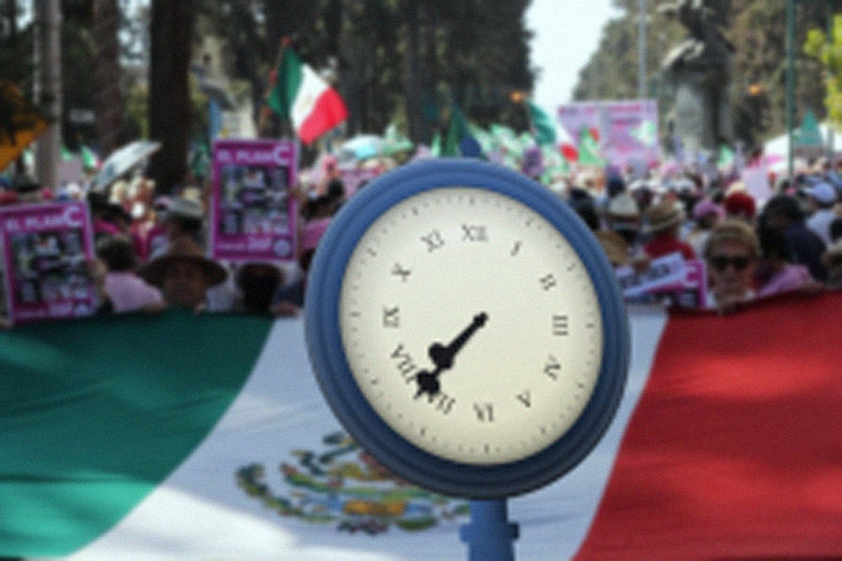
h=7 m=37
